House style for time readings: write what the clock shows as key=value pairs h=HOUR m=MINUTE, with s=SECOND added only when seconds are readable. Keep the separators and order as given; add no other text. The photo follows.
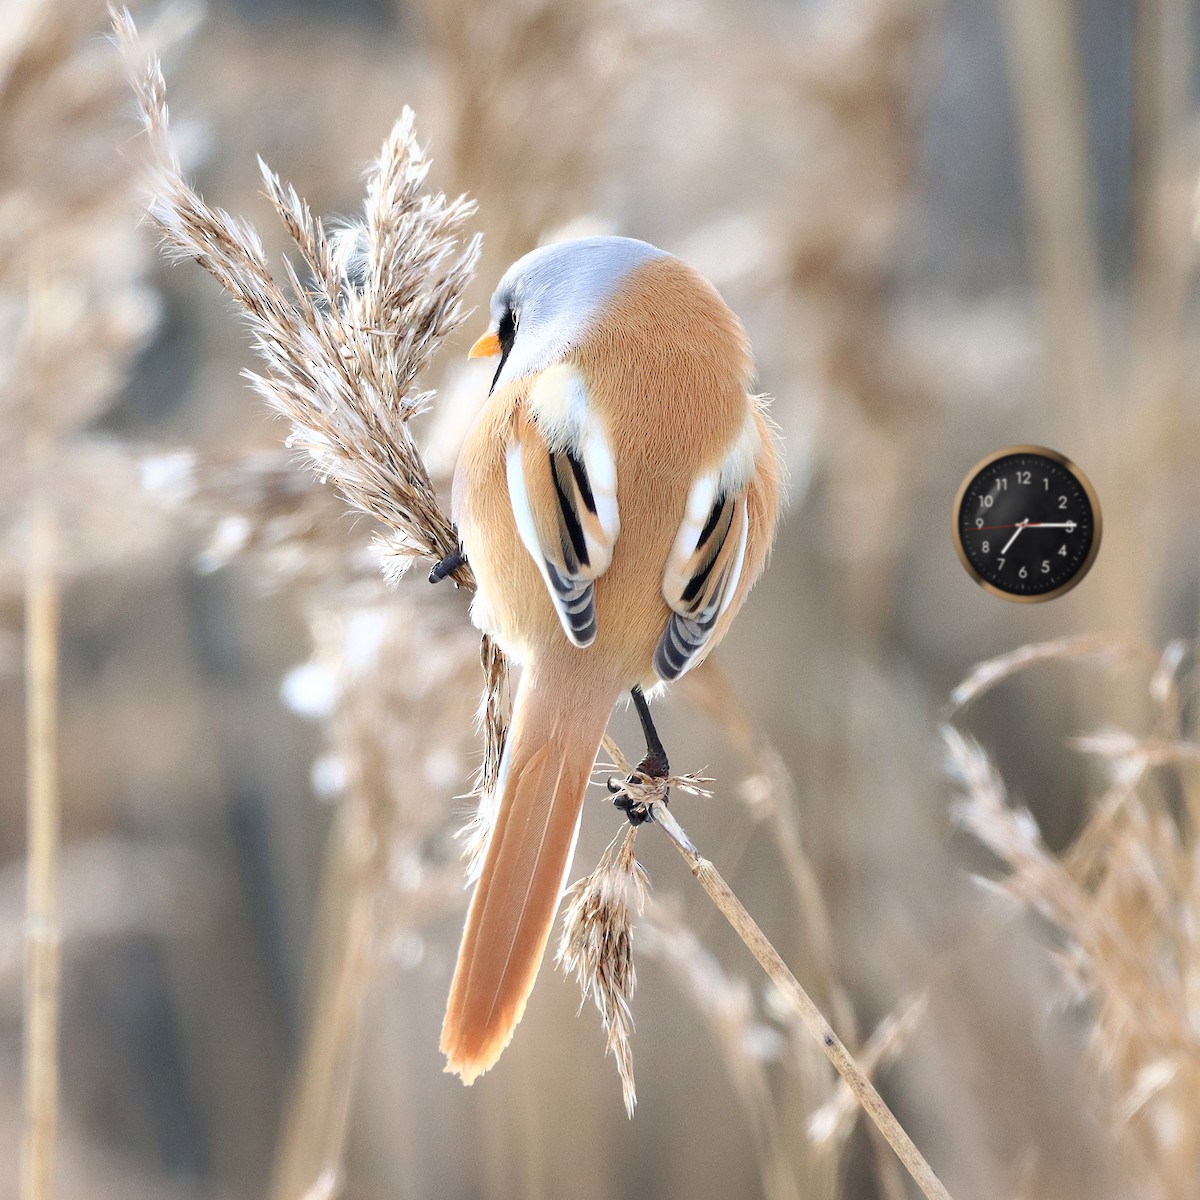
h=7 m=14 s=44
